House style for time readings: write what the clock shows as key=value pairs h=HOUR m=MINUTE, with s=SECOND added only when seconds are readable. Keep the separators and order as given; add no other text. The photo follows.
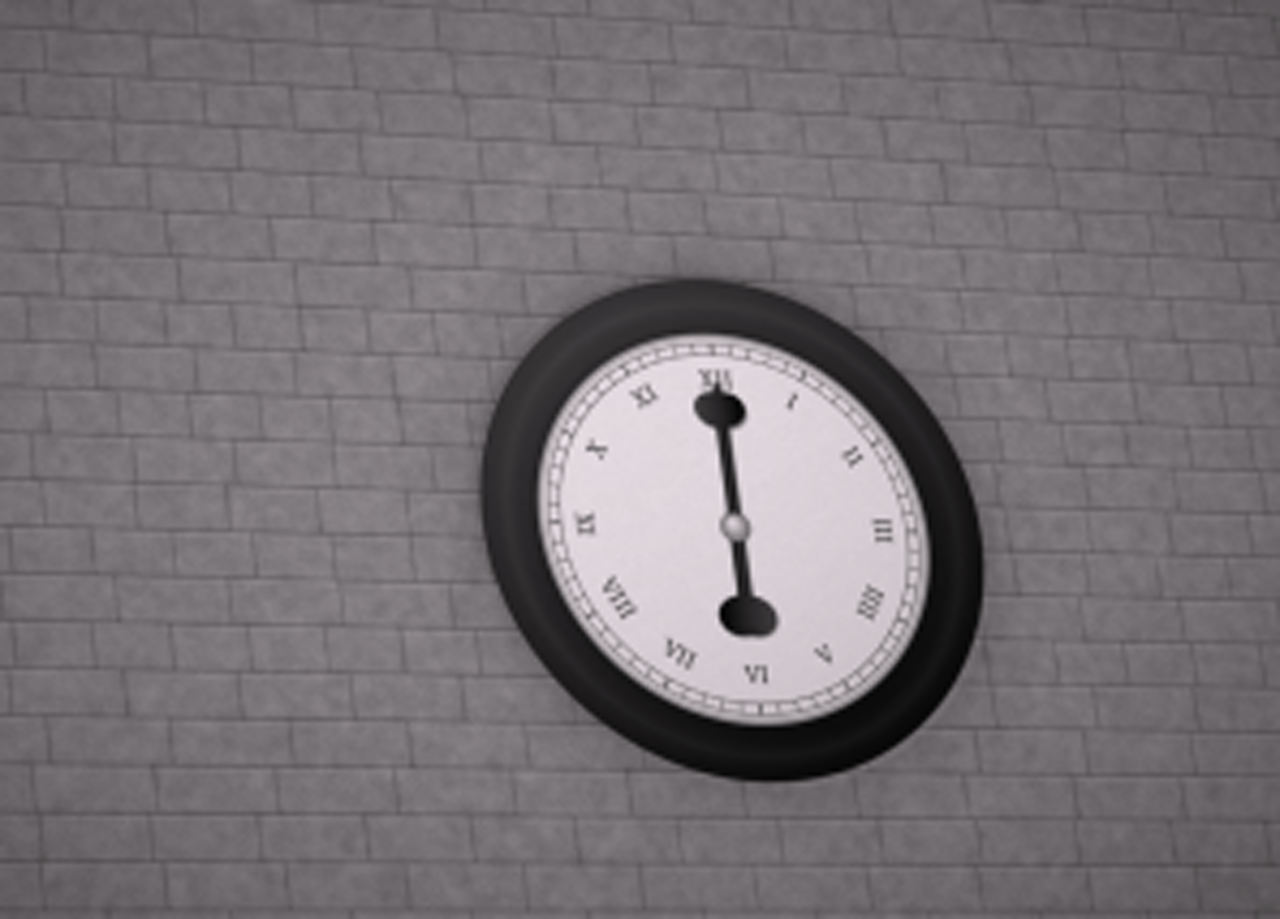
h=6 m=0
